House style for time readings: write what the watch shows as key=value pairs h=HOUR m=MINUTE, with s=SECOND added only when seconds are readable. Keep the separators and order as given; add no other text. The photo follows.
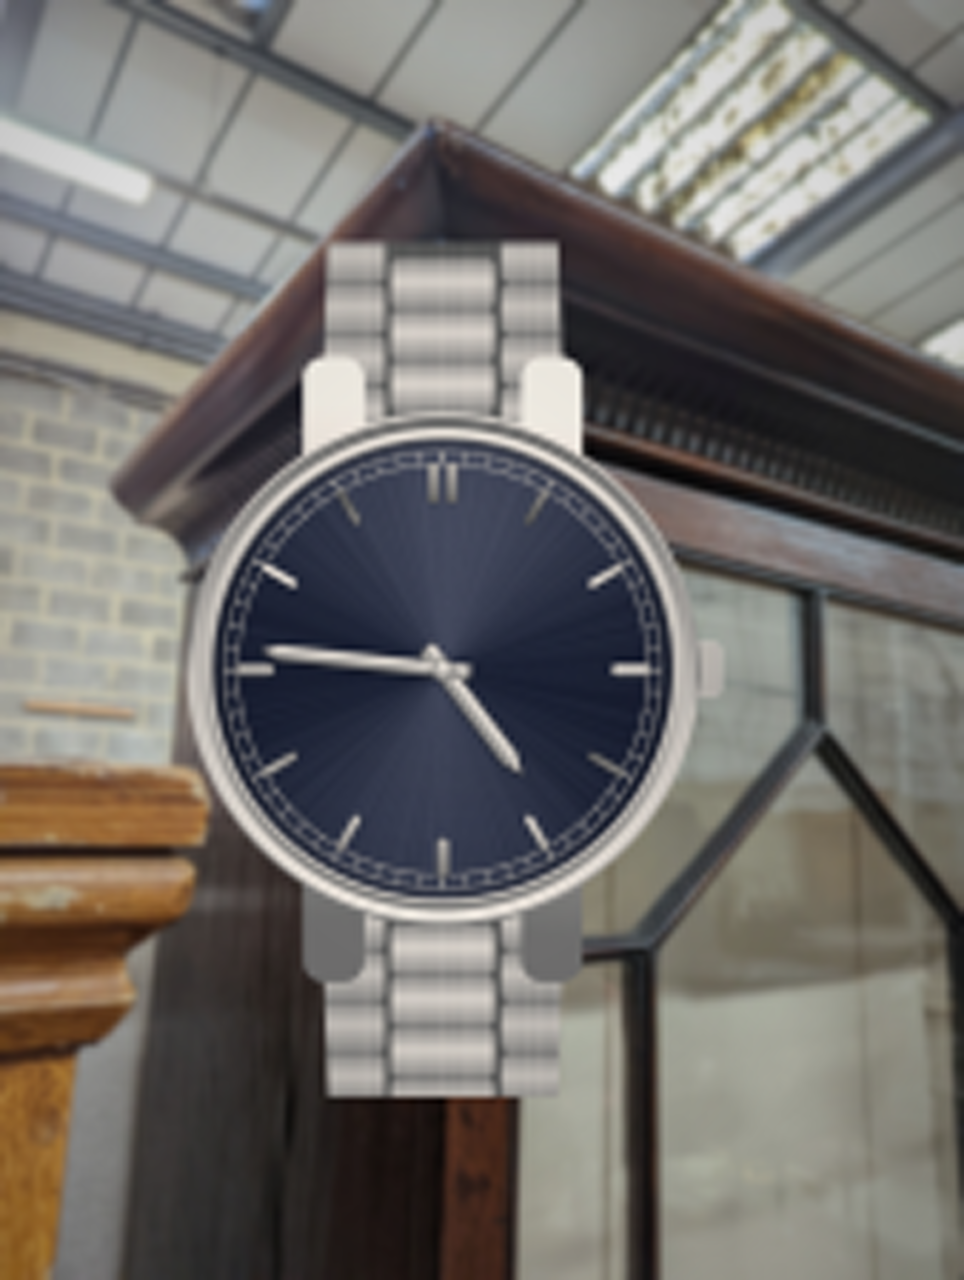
h=4 m=46
